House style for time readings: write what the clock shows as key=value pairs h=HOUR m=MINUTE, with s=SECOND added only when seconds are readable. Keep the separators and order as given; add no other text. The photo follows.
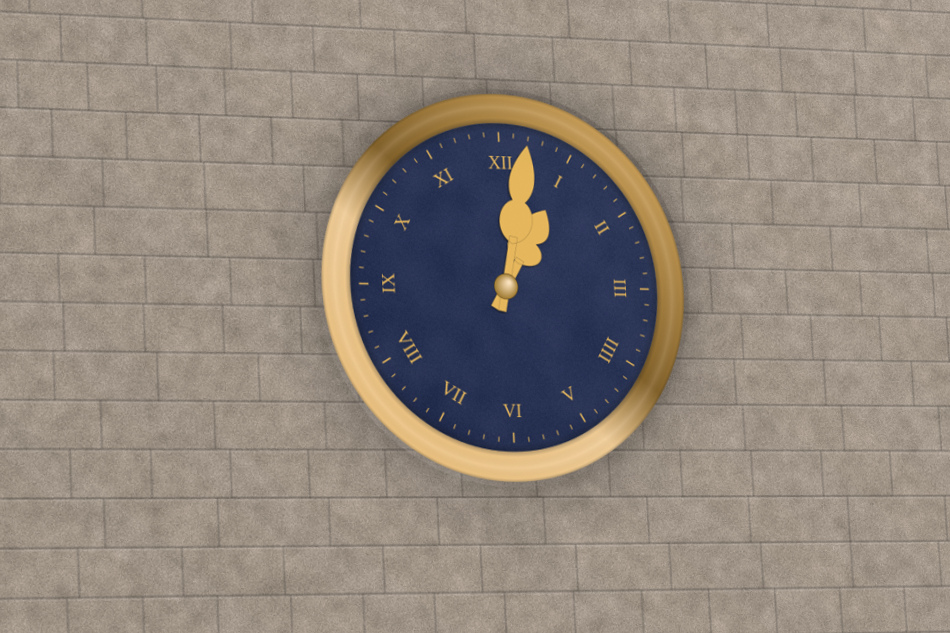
h=1 m=2
